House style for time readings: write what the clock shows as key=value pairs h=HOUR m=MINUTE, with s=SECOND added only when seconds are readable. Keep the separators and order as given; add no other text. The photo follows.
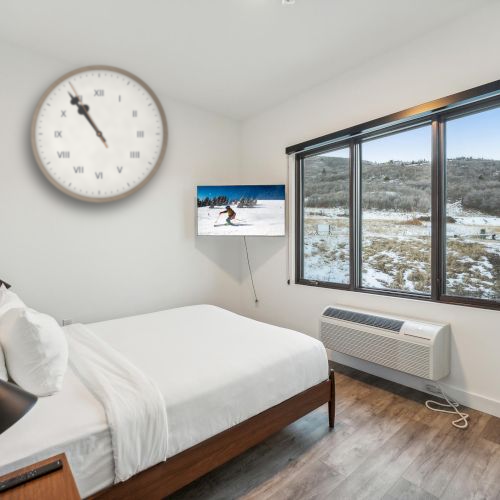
h=10 m=53 s=55
